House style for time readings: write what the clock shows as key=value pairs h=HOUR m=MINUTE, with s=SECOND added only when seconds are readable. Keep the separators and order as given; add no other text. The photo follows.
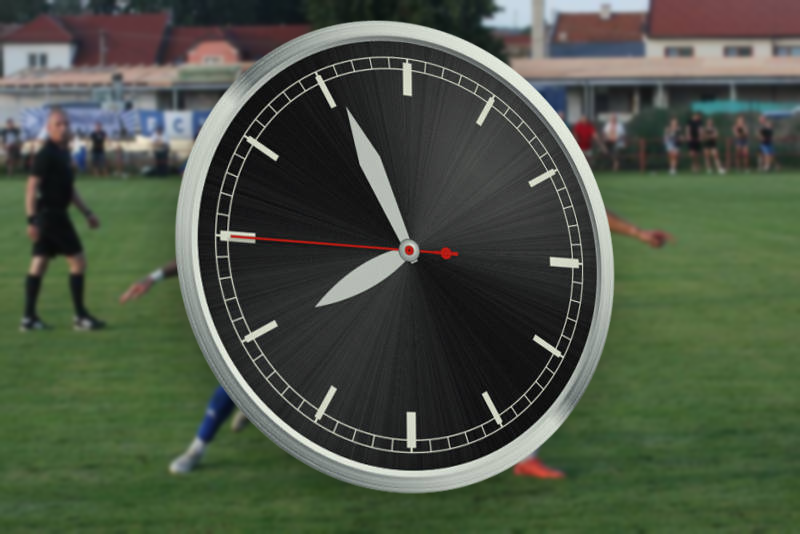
h=7 m=55 s=45
